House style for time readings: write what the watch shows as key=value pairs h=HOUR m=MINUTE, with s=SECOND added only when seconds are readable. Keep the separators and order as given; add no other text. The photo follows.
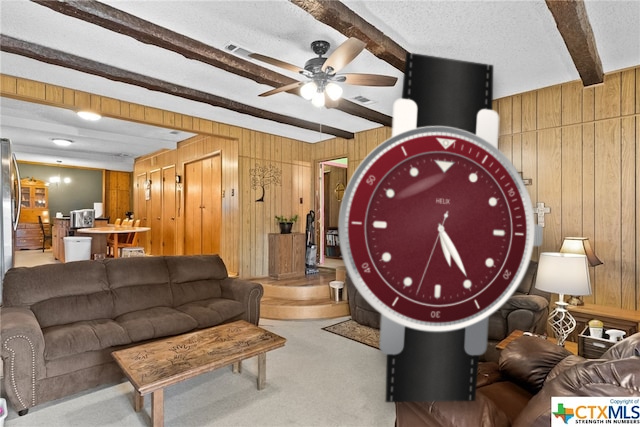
h=5 m=24 s=33
